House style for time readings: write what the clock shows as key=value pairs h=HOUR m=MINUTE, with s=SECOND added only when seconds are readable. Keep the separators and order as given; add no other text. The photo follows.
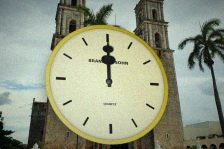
h=12 m=0
